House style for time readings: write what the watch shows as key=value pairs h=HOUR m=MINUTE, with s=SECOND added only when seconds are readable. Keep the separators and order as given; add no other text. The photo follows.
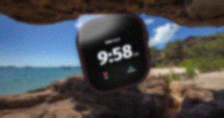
h=9 m=58
